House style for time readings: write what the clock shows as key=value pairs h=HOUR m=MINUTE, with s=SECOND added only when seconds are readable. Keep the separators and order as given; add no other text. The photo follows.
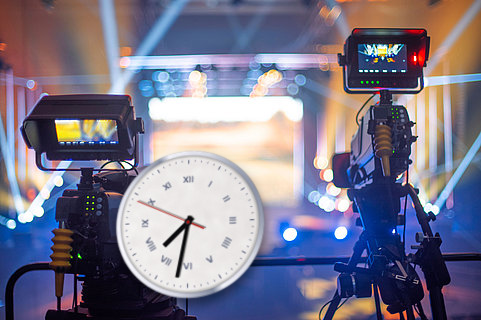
h=7 m=31 s=49
